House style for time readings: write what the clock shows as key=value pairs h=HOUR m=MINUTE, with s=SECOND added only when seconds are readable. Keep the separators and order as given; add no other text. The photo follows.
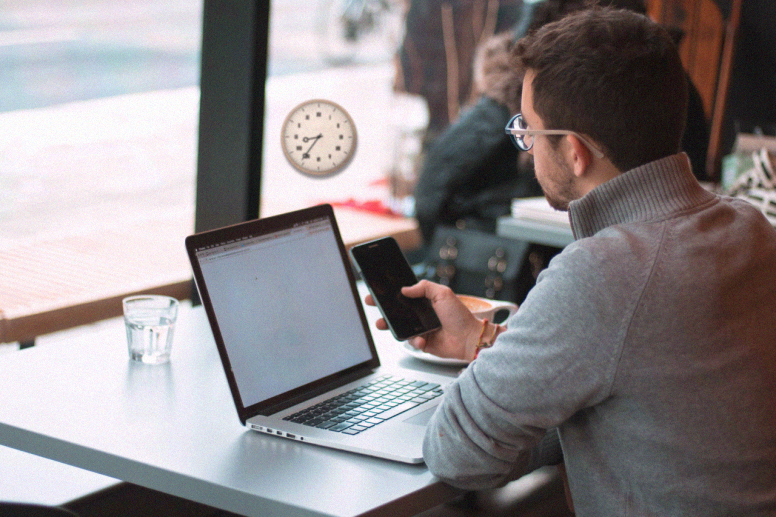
h=8 m=36
